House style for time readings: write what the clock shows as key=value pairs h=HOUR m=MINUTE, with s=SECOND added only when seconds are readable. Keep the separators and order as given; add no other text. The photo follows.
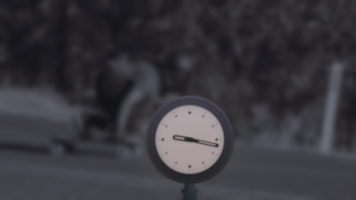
h=9 m=17
